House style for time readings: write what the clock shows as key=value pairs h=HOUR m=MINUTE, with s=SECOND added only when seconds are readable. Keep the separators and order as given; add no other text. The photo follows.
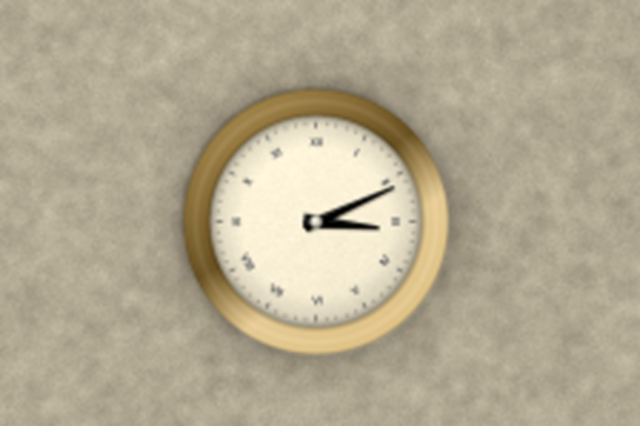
h=3 m=11
